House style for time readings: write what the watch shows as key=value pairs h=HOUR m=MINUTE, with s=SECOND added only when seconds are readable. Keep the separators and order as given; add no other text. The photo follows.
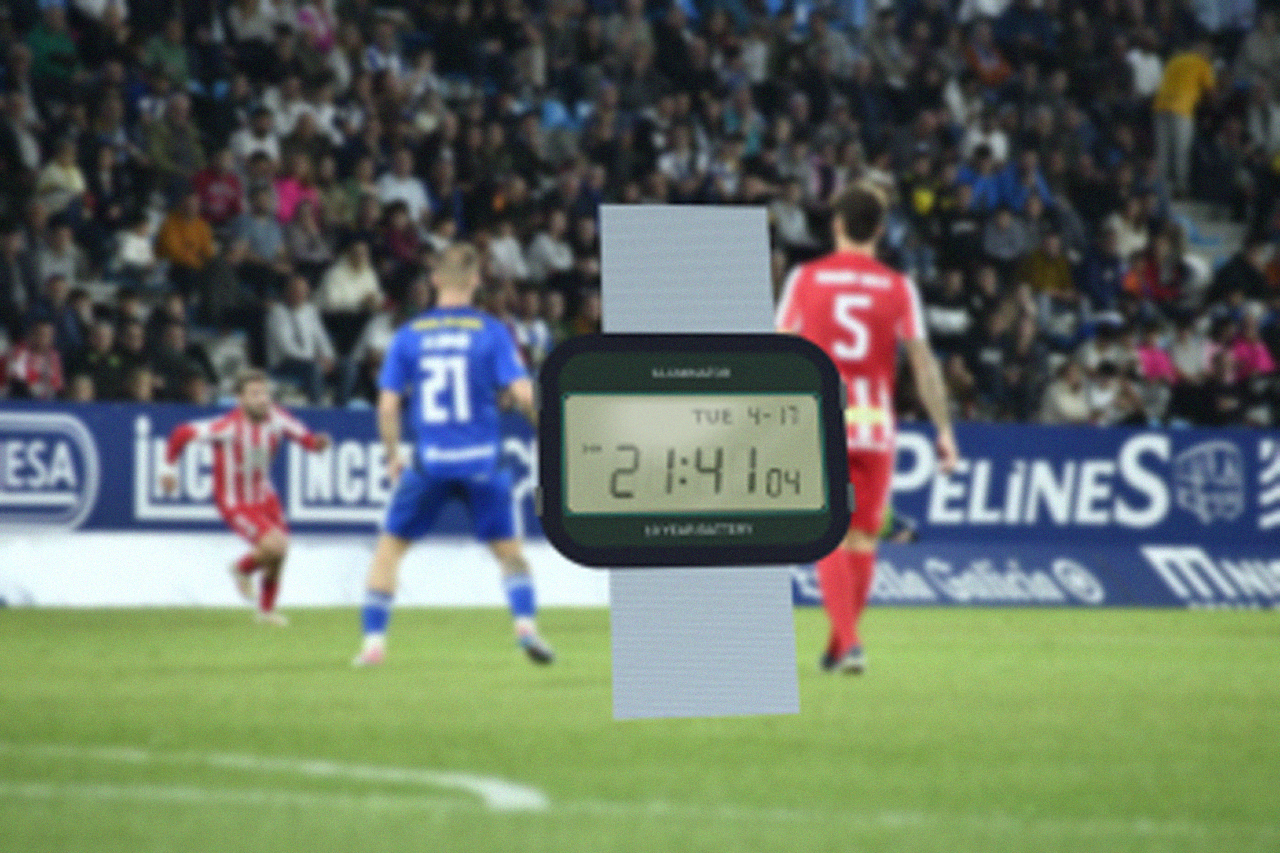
h=21 m=41 s=4
